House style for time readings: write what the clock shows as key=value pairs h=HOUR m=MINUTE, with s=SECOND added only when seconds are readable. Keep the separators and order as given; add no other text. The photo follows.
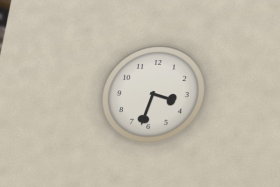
h=3 m=32
